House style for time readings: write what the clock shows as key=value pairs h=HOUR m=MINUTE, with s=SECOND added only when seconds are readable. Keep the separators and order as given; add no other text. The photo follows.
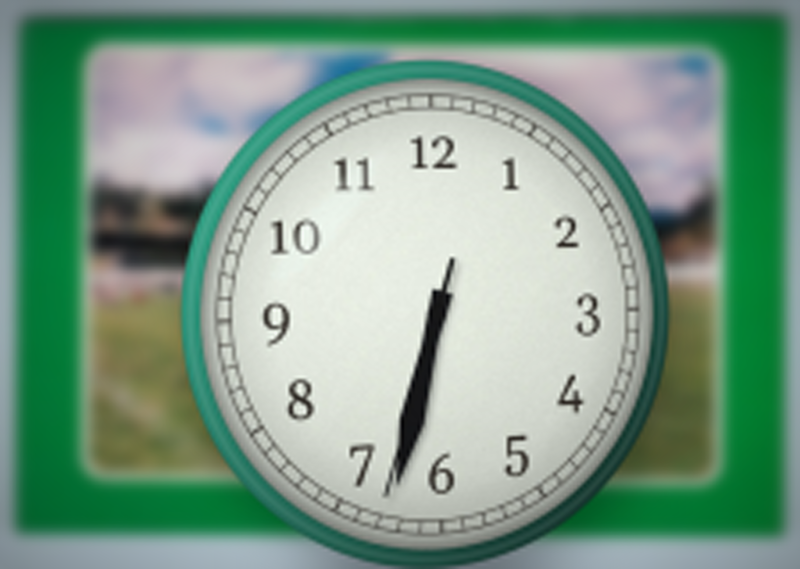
h=6 m=32 s=33
